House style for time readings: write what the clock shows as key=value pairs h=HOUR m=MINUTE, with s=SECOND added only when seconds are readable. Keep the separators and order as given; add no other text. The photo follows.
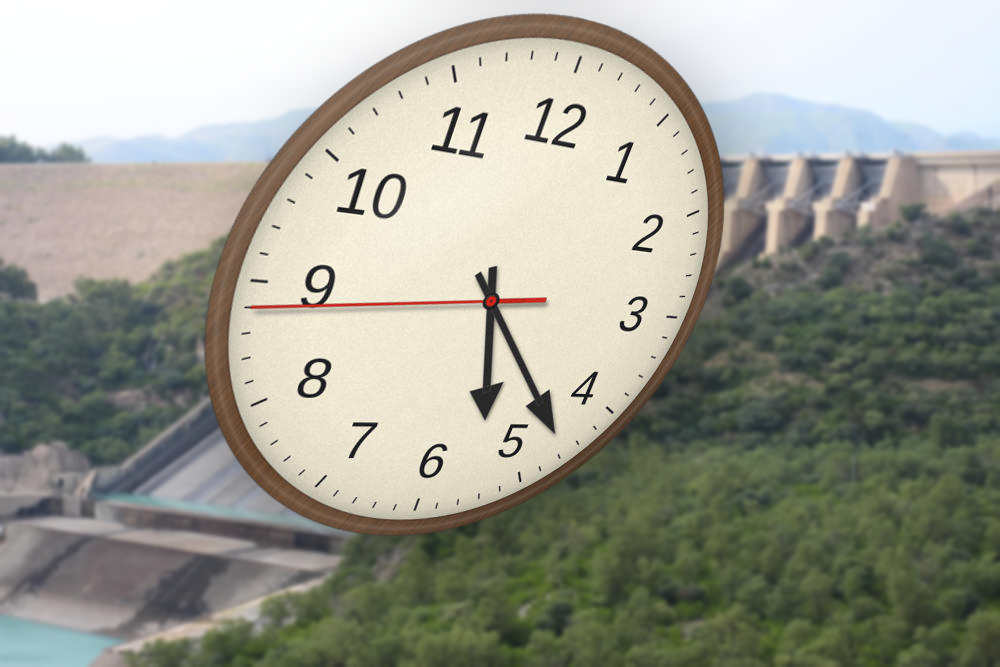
h=5 m=22 s=44
